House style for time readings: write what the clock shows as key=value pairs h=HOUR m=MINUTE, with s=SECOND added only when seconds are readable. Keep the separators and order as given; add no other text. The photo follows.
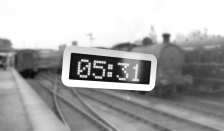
h=5 m=31
